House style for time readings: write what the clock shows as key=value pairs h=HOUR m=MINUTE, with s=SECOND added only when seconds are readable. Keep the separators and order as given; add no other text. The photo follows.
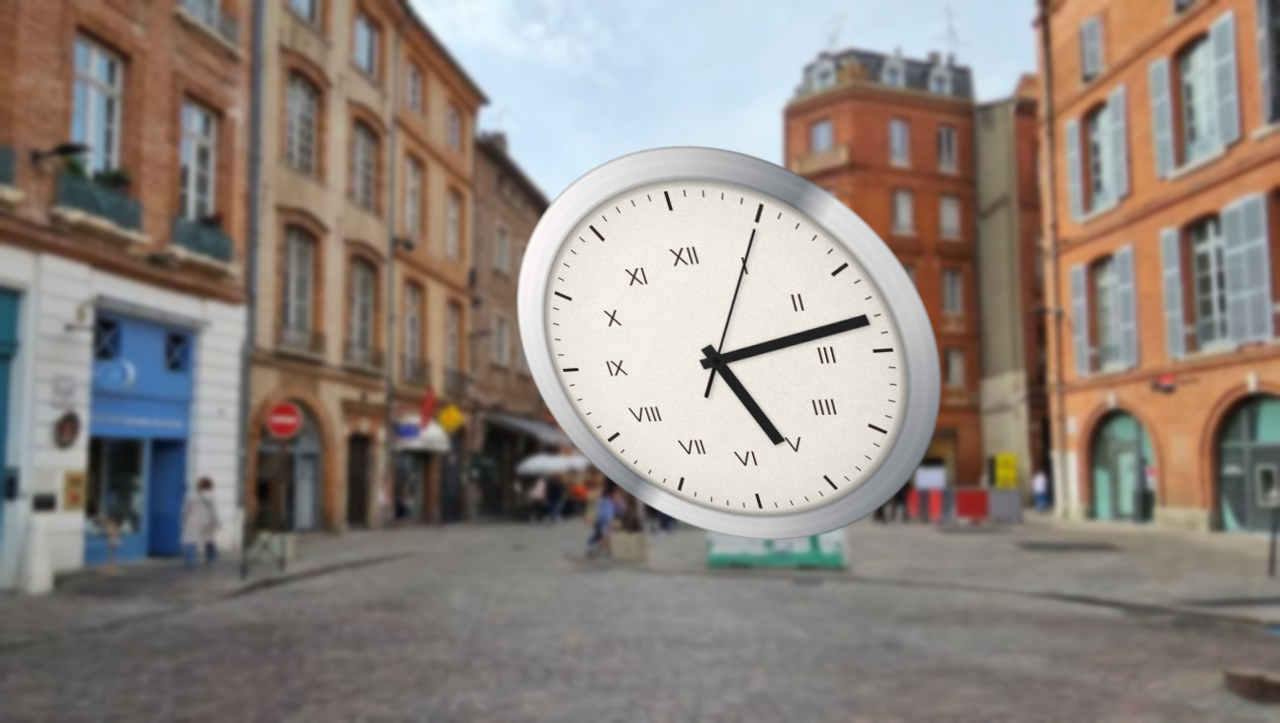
h=5 m=13 s=5
